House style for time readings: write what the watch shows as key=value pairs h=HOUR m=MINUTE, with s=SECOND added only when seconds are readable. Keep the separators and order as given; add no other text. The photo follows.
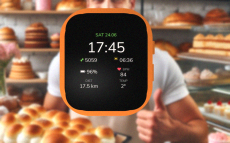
h=17 m=45
